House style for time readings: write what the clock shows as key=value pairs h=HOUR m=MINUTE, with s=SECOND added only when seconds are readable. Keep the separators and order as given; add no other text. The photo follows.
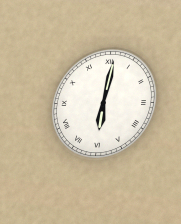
h=6 m=1
